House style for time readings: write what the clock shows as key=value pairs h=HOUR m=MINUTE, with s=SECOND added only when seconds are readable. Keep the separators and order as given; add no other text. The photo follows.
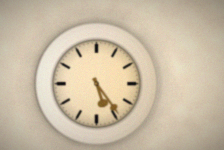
h=5 m=24
